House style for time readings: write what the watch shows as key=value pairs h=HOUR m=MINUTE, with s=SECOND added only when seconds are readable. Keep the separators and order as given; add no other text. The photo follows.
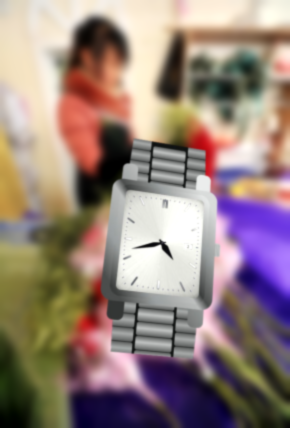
h=4 m=42
